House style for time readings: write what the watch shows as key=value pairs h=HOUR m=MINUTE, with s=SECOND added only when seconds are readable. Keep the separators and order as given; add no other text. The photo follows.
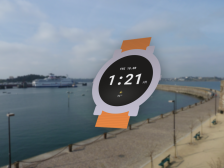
h=1 m=21
